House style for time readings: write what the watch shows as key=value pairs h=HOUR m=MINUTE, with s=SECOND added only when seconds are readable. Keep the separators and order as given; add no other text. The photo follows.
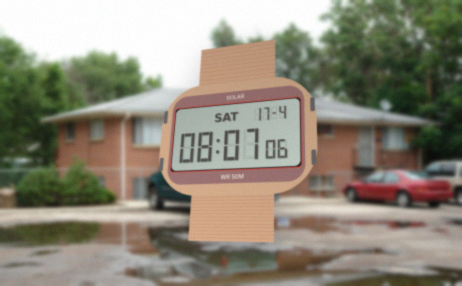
h=8 m=7 s=6
